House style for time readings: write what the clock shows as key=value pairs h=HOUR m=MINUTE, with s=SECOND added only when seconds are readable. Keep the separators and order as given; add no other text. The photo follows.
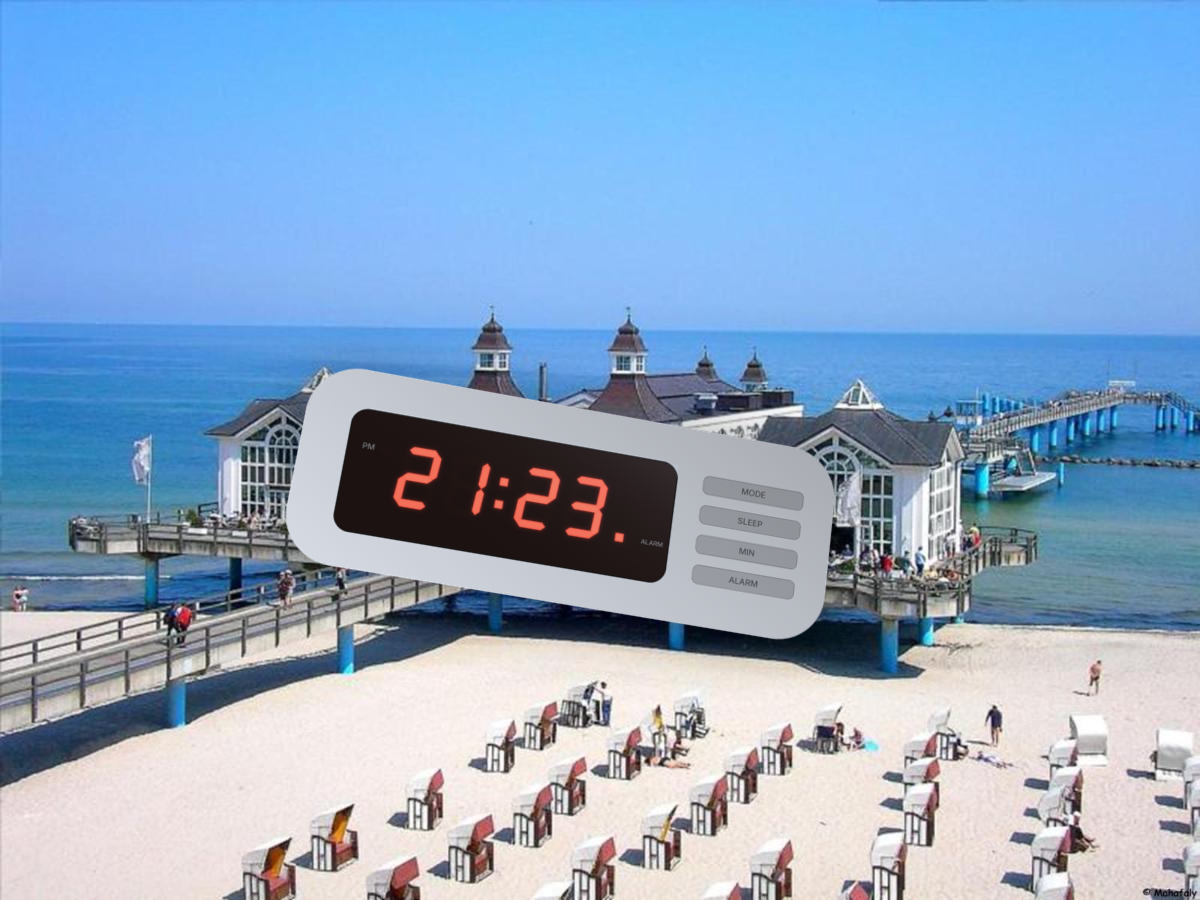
h=21 m=23
